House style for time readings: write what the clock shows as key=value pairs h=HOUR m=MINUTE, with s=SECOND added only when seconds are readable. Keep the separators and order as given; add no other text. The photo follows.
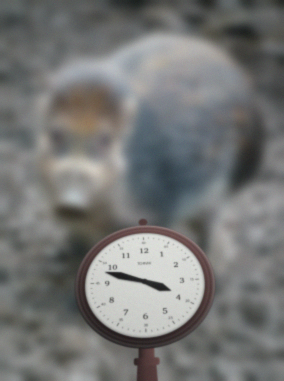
h=3 m=48
